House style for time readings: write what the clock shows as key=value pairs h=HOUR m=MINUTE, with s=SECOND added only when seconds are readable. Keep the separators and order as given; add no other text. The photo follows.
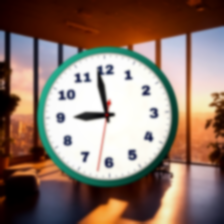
h=8 m=58 s=32
